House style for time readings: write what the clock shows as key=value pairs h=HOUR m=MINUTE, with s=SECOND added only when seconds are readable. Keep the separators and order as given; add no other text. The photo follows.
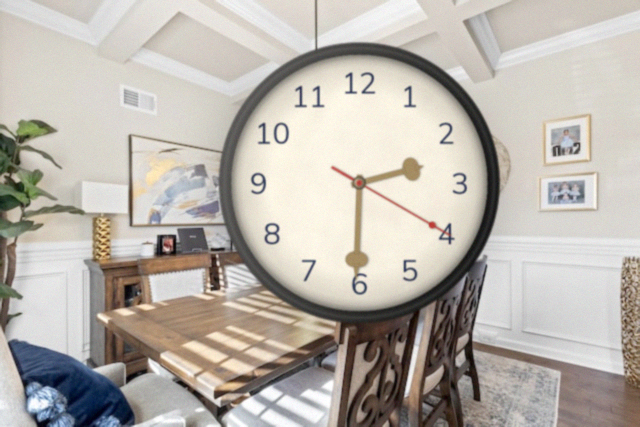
h=2 m=30 s=20
